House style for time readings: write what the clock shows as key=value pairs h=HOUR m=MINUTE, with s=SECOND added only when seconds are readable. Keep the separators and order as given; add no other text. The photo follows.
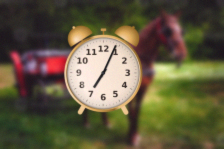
h=7 m=4
